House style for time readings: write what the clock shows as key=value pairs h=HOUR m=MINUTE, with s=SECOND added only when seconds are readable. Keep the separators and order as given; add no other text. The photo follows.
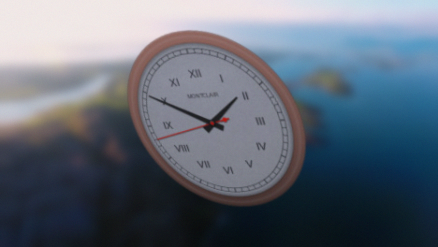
h=1 m=49 s=43
